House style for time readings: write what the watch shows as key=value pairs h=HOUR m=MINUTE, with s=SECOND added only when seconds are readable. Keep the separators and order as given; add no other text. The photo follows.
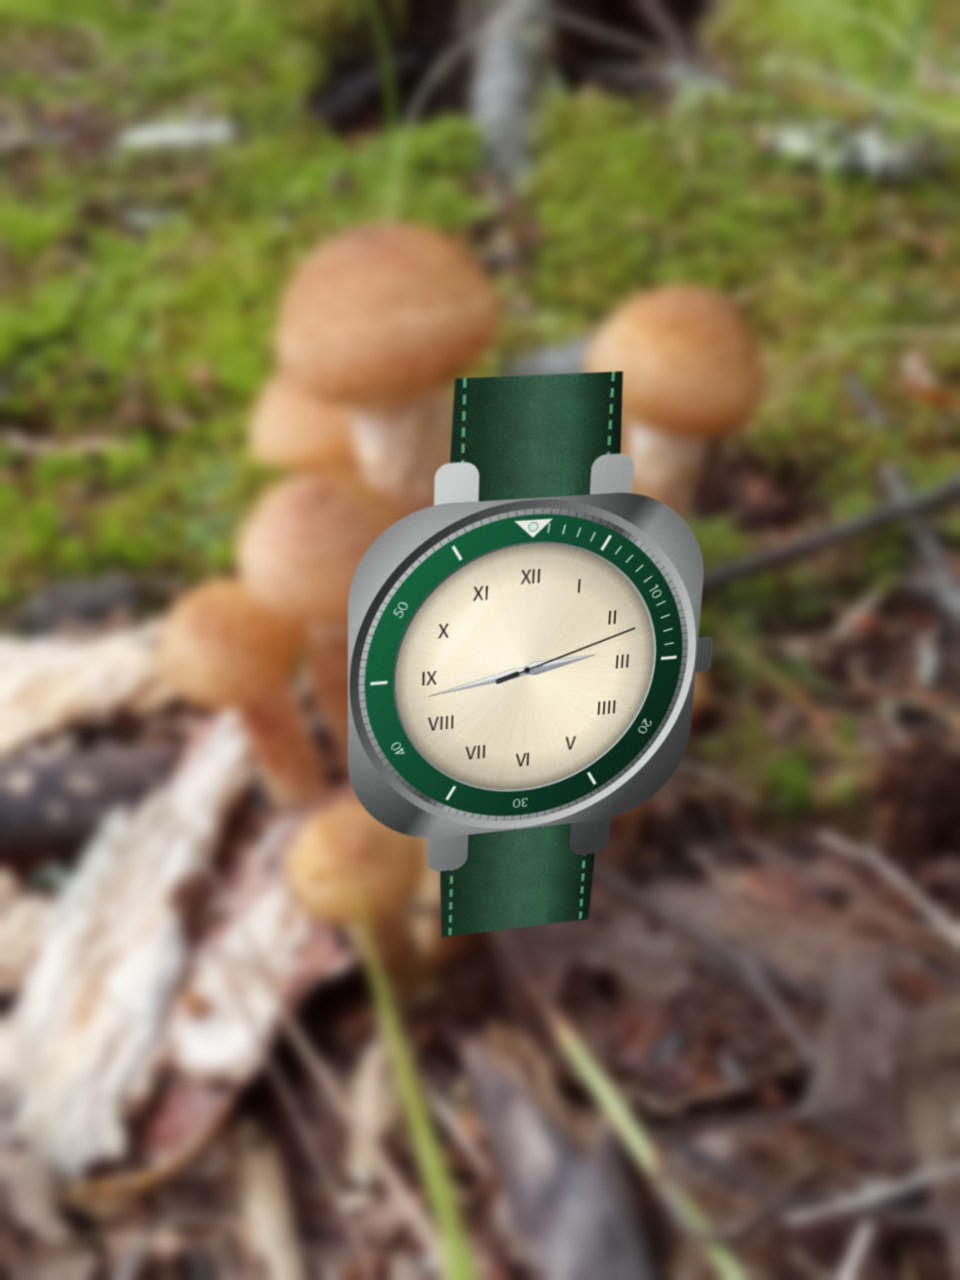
h=2 m=43 s=12
